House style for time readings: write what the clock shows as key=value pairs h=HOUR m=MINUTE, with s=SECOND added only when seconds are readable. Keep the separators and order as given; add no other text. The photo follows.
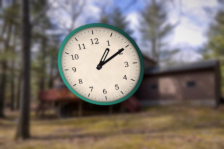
h=1 m=10
